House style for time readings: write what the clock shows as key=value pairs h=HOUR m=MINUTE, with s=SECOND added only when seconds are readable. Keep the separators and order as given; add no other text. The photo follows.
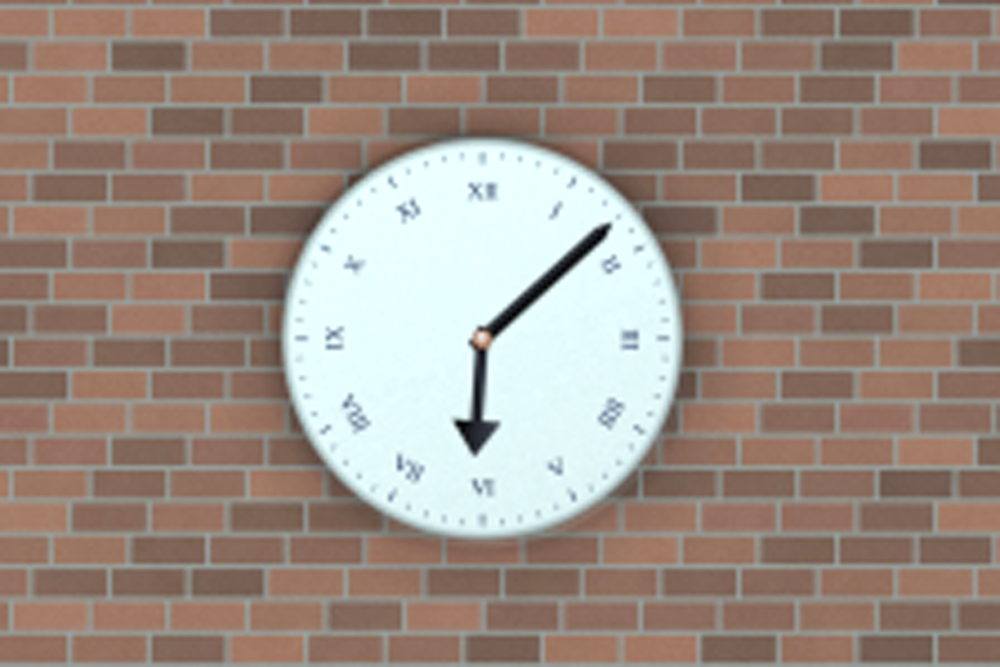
h=6 m=8
